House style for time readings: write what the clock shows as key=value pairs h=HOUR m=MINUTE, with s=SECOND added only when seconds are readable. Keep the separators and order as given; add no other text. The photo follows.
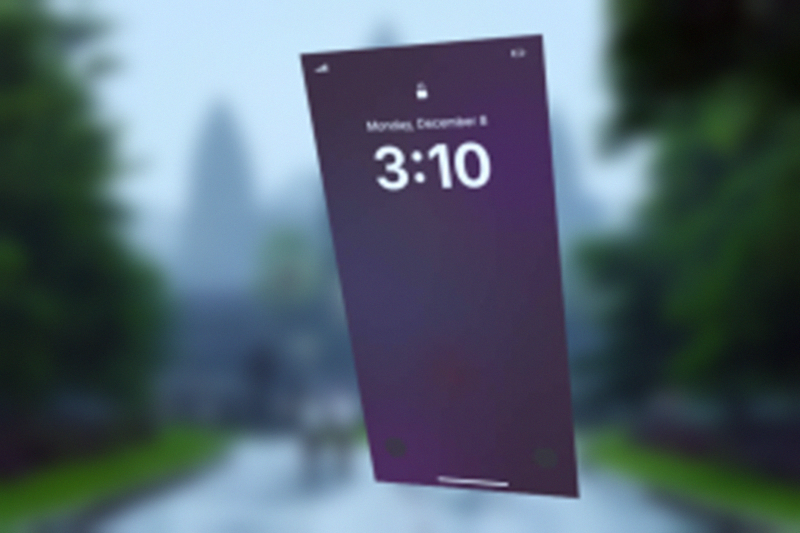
h=3 m=10
